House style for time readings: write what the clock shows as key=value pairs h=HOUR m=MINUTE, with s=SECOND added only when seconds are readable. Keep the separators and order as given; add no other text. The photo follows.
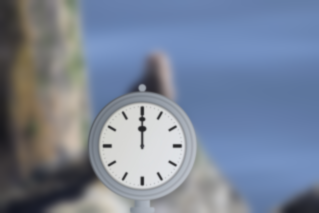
h=12 m=0
